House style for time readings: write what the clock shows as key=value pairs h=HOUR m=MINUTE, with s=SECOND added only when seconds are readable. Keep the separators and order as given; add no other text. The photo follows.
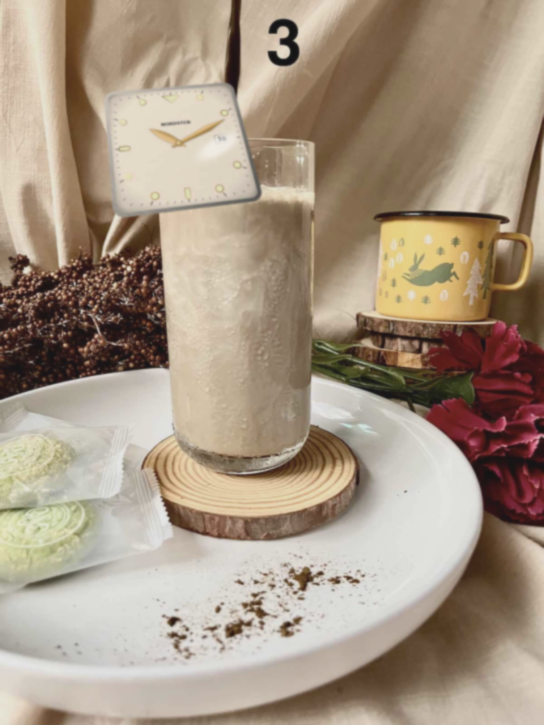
h=10 m=11
